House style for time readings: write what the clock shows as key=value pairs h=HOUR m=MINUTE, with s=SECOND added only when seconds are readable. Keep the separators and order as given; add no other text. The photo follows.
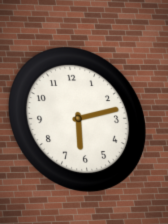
h=6 m=13
